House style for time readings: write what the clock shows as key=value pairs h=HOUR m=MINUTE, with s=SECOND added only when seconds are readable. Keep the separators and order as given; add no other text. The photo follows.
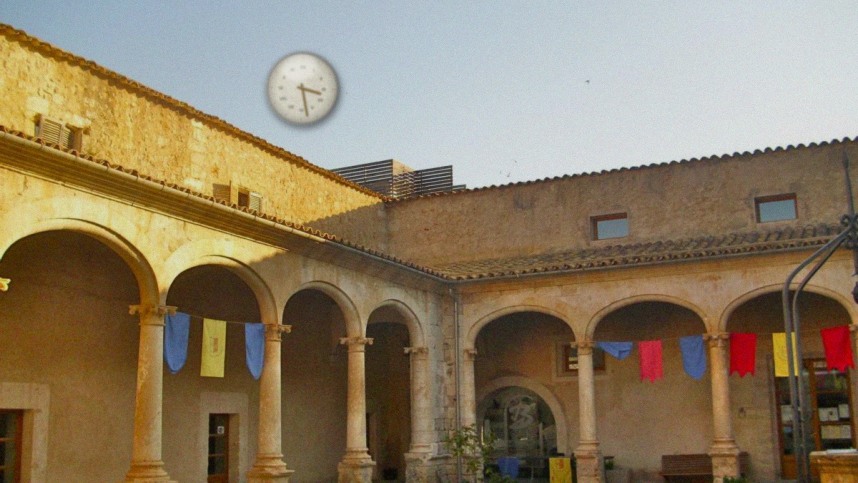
h=3 m=28
